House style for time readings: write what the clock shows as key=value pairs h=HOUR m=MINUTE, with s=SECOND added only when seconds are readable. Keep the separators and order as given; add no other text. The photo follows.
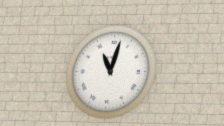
h=11 m=2
